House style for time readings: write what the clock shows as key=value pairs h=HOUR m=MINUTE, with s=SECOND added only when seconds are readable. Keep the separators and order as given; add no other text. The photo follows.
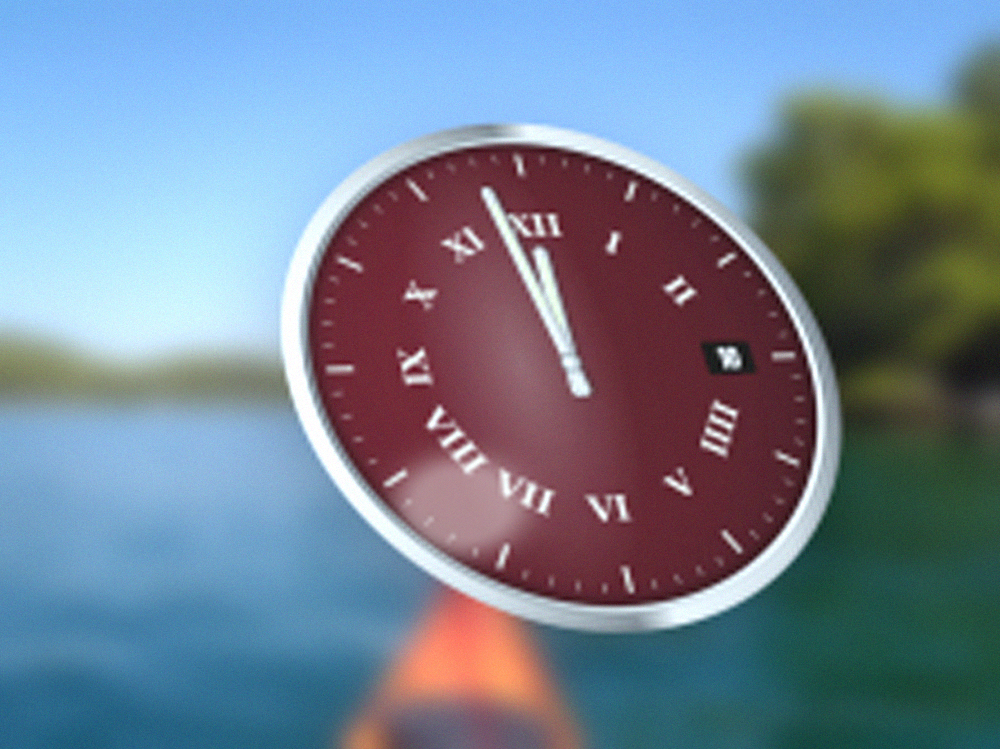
h=11 m=58
